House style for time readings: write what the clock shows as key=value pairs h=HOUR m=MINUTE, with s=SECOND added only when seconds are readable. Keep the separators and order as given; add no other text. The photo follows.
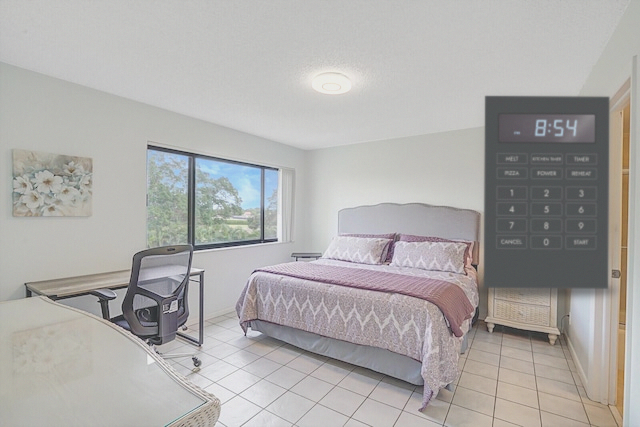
h=8 m=54
